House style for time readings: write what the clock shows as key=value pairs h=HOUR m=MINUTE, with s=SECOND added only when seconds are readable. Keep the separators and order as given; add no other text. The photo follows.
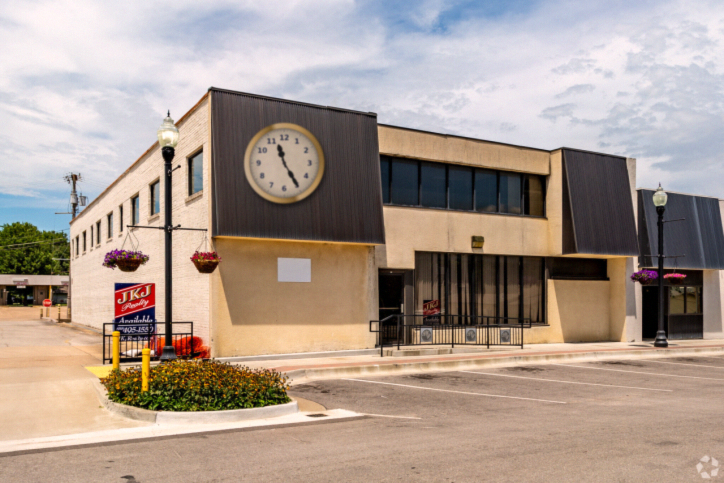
h=11 m=25
